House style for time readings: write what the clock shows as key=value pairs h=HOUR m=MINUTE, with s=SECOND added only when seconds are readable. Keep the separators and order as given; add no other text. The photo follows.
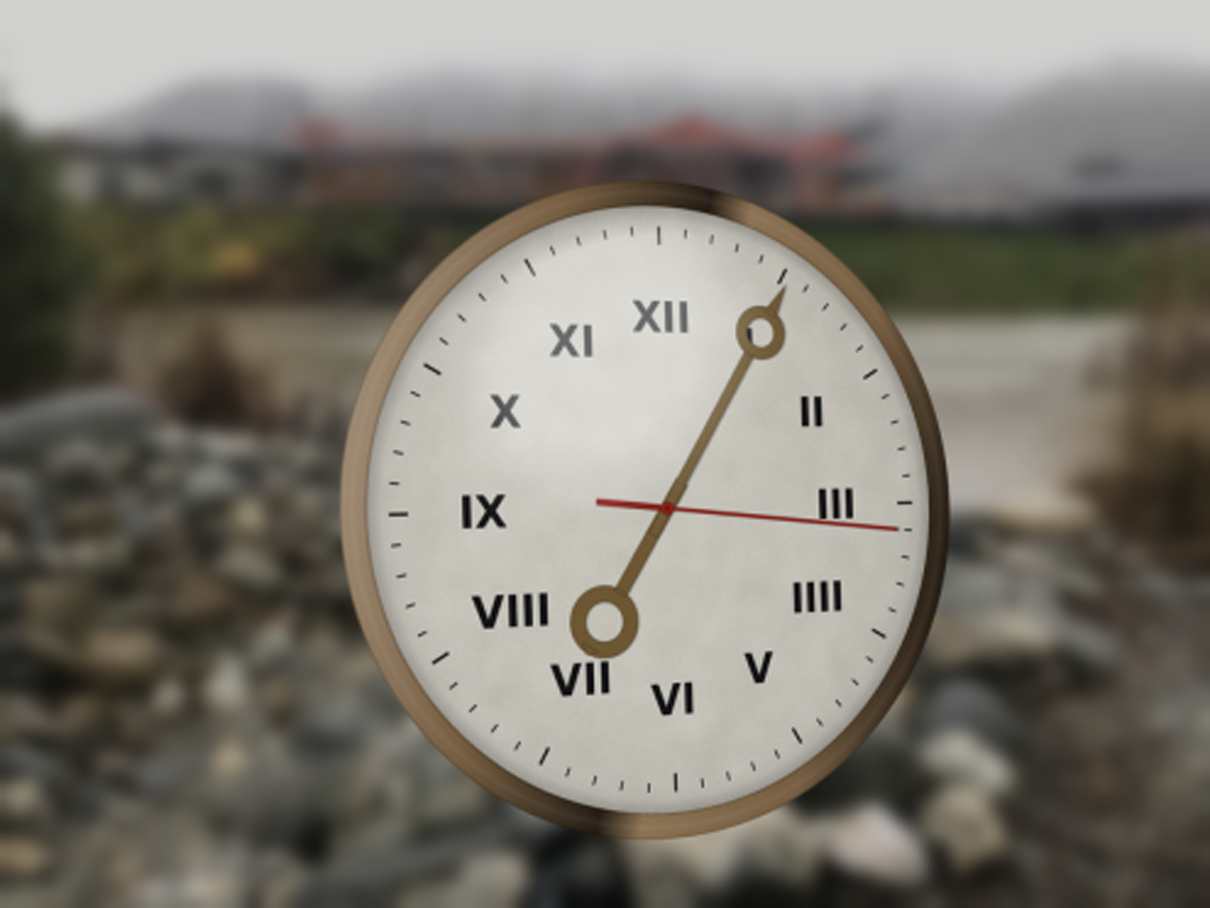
h=7 m=5 s=16
